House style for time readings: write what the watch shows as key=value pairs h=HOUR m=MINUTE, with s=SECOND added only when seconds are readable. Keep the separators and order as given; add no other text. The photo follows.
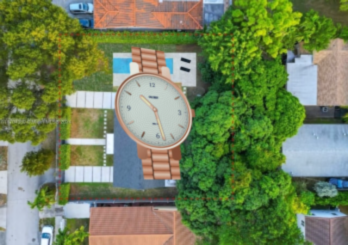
h=10 m=28
